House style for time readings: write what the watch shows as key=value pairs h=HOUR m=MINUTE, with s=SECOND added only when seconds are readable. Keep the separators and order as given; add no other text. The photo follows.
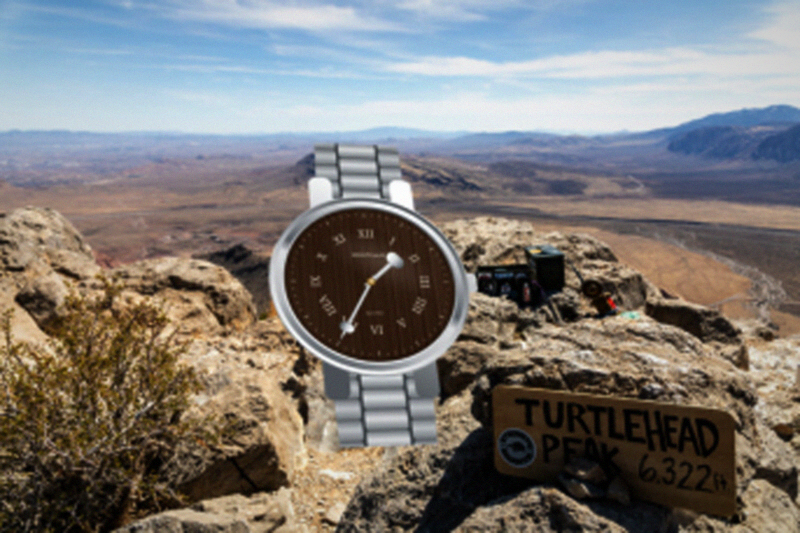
h=1 m=35
